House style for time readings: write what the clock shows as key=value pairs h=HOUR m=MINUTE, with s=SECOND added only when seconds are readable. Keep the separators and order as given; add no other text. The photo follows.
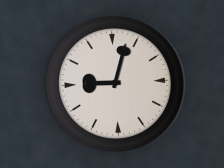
h=9 m=3
